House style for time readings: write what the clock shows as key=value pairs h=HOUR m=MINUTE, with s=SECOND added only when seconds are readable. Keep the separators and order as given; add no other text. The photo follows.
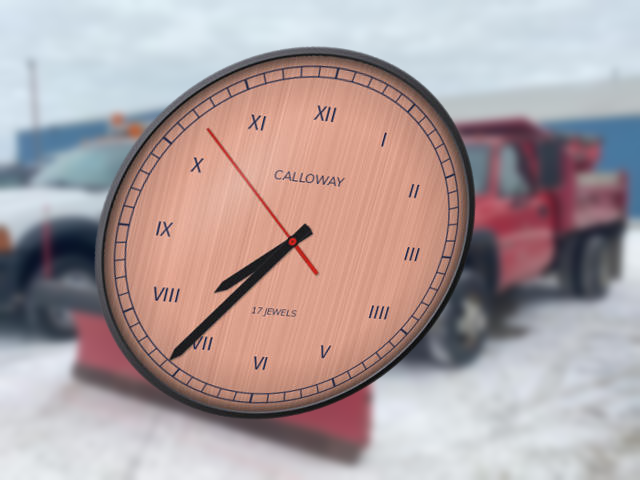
h=7 m=35 s=52
